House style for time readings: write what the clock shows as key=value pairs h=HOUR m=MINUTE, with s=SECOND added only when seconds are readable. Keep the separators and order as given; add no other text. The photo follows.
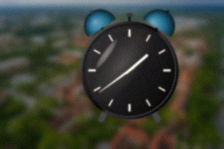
h=1 m=39
